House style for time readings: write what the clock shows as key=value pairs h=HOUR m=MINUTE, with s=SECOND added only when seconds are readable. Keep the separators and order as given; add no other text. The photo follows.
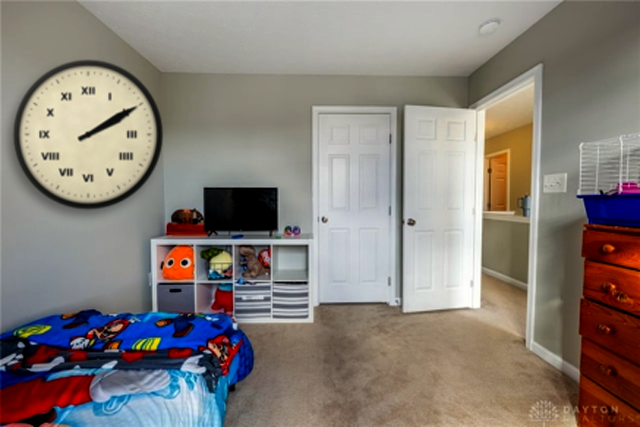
h=2 m=10
